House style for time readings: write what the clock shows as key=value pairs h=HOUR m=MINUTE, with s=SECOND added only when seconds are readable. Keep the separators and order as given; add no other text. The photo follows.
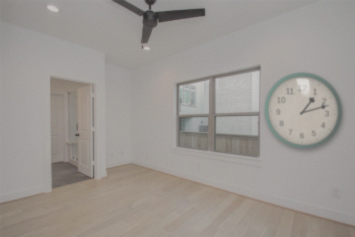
h=1 m=12
